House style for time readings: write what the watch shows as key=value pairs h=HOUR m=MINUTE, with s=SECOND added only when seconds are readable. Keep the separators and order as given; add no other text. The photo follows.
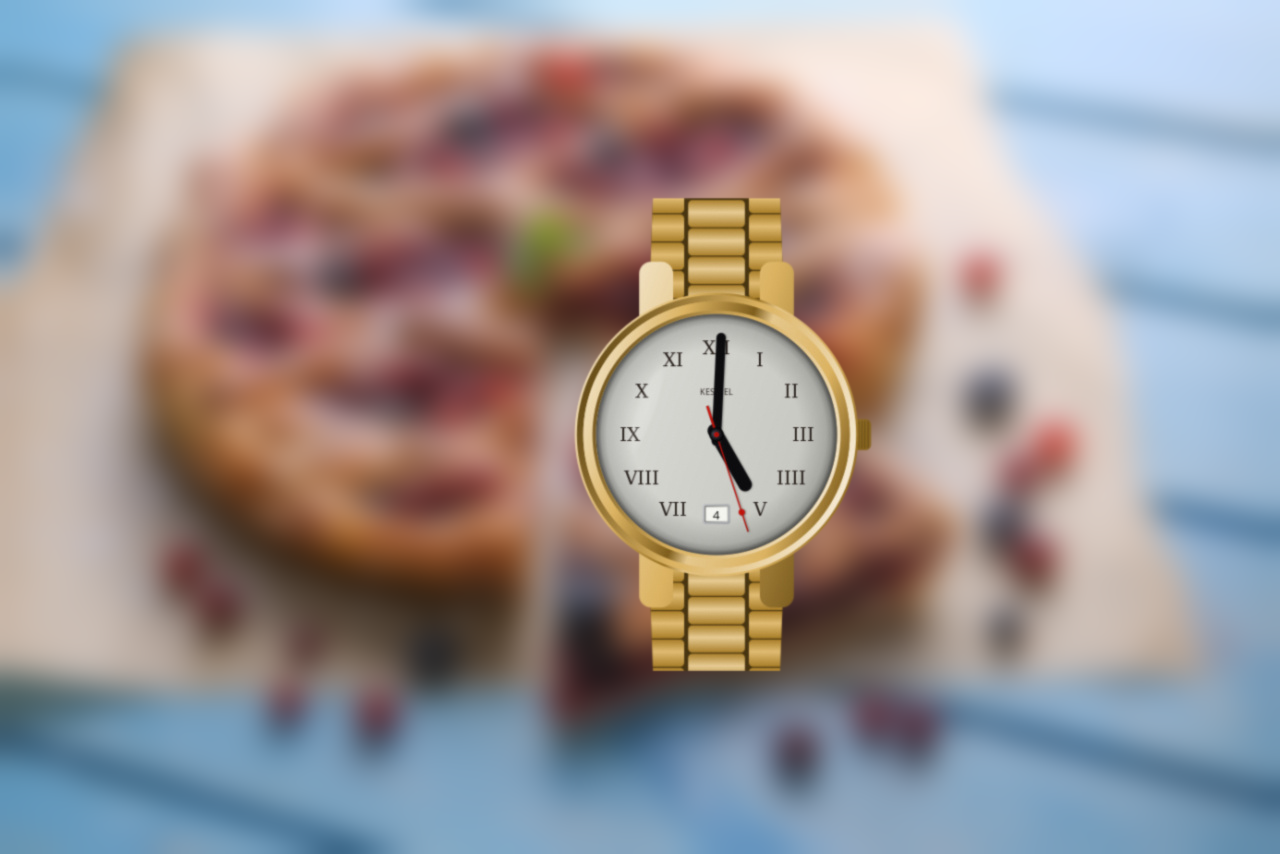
h=5 m=0 s=27
